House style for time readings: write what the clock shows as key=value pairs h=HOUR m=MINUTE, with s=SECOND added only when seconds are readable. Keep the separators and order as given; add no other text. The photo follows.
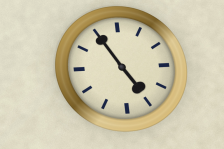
h=4 m=55
